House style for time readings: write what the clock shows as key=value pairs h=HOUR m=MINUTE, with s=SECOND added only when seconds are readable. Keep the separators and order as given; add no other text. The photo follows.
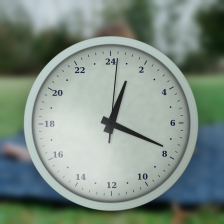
h=1 m=19 s=1
